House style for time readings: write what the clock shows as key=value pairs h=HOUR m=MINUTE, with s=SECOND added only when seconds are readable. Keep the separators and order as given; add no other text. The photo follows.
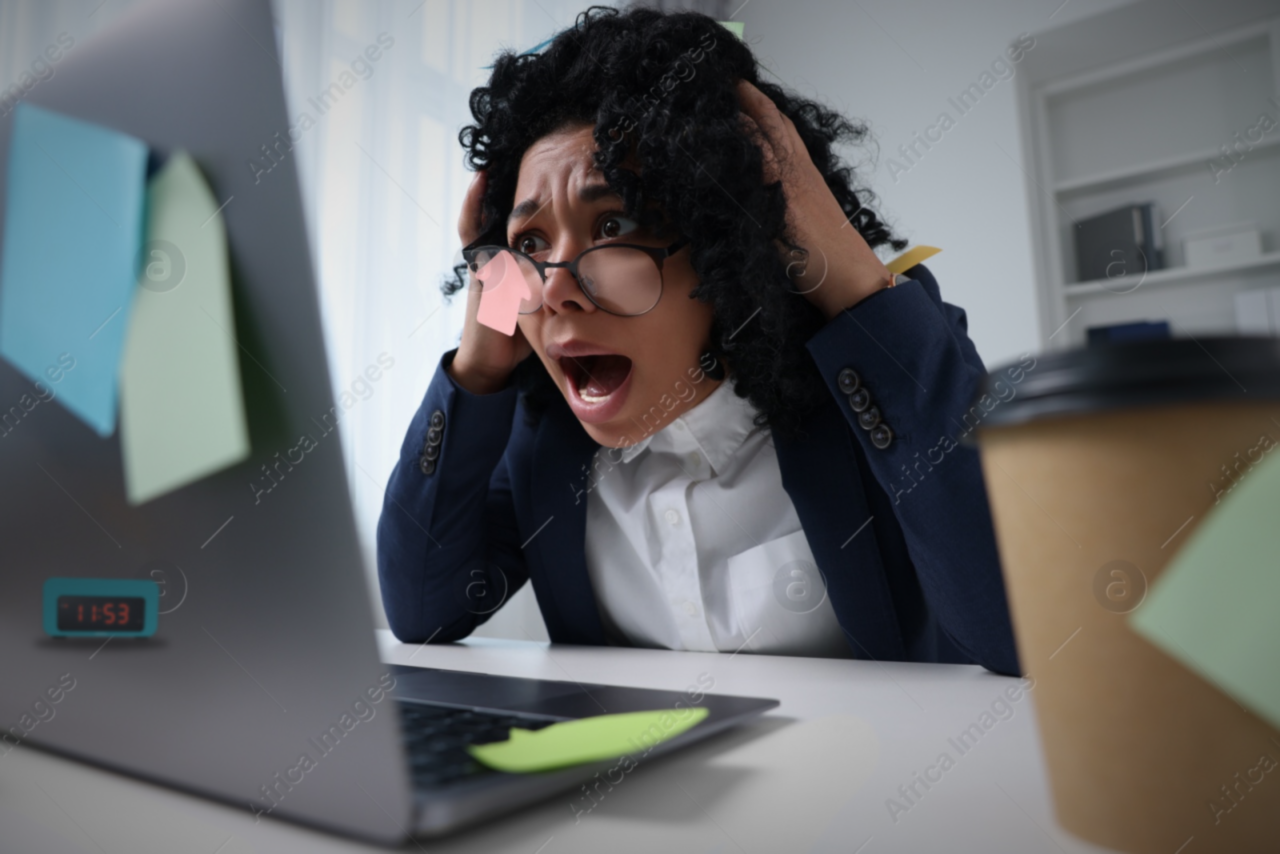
h=11 m=53
